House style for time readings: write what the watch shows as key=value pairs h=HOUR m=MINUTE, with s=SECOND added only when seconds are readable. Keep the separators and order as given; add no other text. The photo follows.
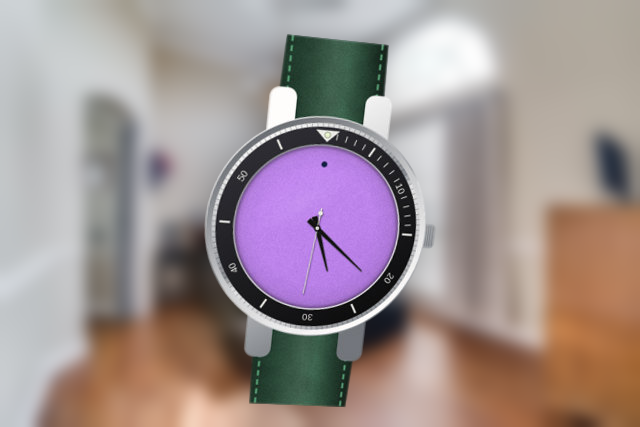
h=5 m=21 s=31
